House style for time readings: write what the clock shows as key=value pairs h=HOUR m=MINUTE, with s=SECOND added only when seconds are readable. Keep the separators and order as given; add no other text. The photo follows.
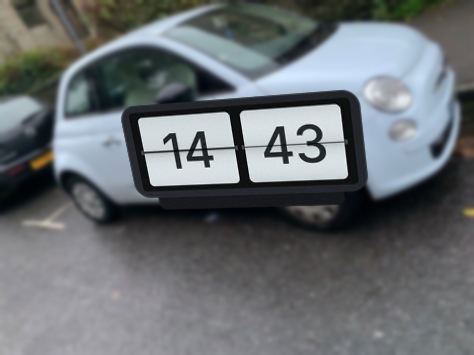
h=14 m=43
